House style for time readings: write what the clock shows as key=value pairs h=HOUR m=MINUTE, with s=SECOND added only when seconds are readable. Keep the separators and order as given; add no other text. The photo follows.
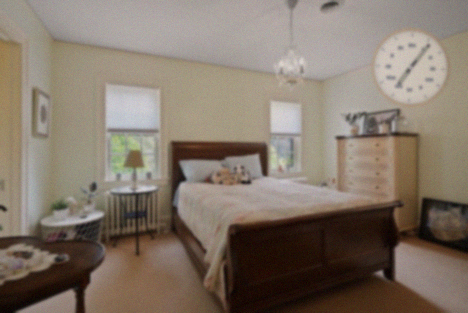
h=7 m=6
